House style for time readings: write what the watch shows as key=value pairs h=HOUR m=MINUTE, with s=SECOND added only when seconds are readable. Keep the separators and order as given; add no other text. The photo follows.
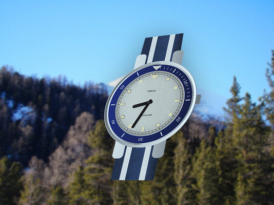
h=8 m=34
